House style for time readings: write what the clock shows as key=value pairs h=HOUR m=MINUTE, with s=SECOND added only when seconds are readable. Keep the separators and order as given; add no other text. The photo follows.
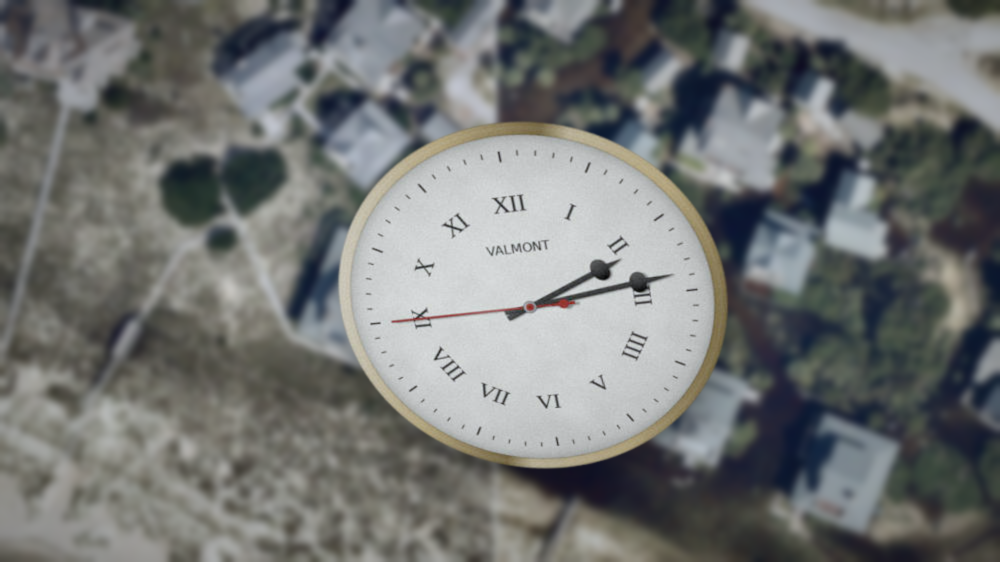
h=2 m=13 s=45
